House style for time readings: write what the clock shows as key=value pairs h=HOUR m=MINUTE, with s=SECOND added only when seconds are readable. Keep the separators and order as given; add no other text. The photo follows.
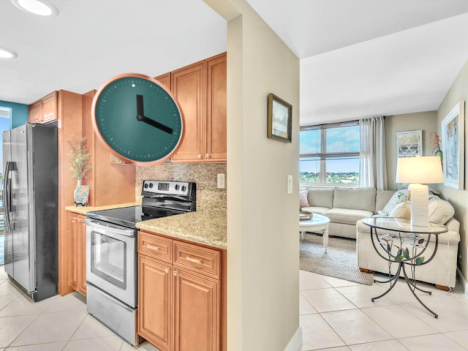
h=12 m=20
